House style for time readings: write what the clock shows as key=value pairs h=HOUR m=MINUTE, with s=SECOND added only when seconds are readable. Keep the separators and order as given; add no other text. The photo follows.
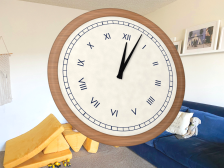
h=12 m=3
